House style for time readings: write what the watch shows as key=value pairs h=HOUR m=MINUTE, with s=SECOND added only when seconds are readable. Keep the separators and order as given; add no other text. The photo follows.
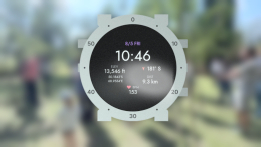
h=10 m=46
